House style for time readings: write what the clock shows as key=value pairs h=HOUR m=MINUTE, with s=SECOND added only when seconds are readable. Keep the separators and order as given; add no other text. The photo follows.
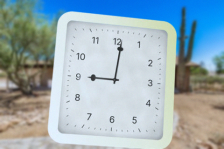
h=9 m=1
